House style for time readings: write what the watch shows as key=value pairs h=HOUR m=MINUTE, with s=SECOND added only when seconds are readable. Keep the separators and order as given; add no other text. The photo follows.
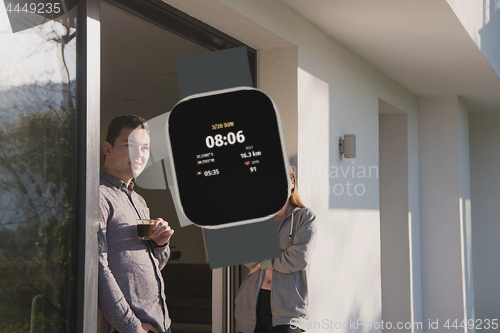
h=8 m=6
